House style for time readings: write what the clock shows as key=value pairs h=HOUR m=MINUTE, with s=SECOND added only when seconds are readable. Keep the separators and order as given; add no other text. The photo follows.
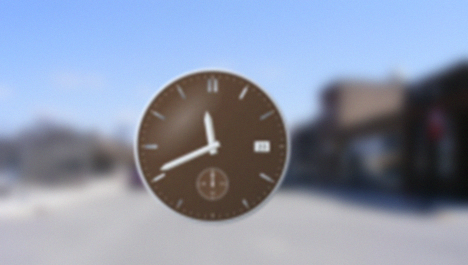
h=11 m=41
